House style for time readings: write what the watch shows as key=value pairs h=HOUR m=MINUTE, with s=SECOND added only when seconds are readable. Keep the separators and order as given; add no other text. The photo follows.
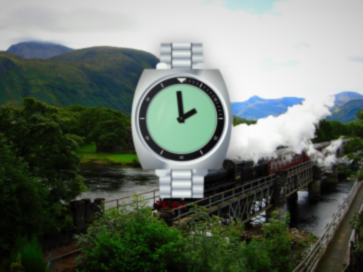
h=1 m=59
